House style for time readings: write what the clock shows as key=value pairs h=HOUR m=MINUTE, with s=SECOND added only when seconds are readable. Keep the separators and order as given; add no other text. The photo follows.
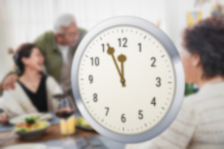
h=11 m=56
